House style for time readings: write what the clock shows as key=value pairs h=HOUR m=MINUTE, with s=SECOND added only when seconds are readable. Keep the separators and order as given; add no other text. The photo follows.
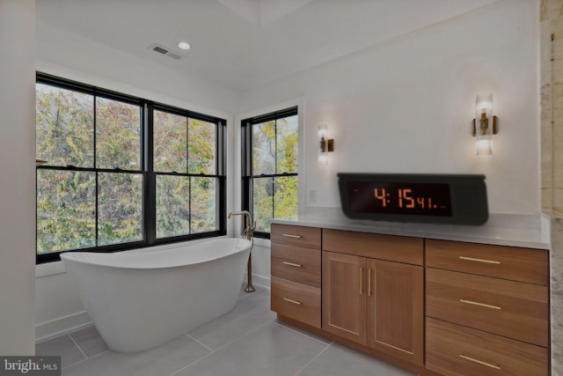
h=4 m=15
